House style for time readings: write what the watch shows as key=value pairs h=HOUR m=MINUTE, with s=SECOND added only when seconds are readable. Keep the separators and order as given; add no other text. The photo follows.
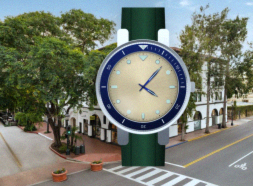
h=4 m=7
